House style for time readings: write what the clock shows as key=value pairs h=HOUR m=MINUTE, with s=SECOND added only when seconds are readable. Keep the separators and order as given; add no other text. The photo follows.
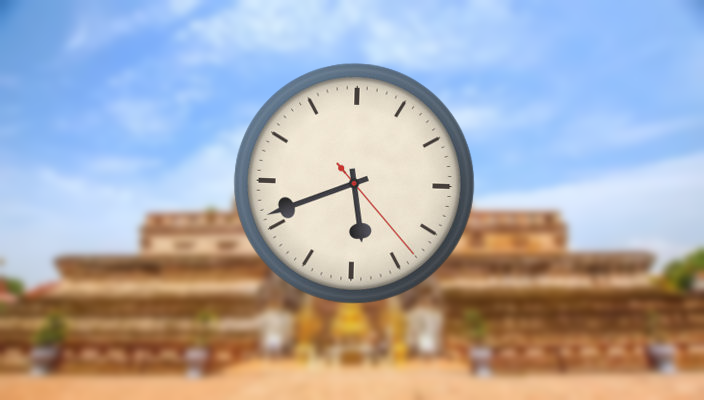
h=5 m=41 s=23
